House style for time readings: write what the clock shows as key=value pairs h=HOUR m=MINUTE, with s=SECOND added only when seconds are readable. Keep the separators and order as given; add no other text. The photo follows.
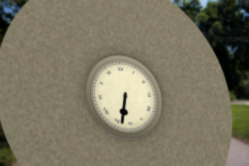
h=6 m=33
